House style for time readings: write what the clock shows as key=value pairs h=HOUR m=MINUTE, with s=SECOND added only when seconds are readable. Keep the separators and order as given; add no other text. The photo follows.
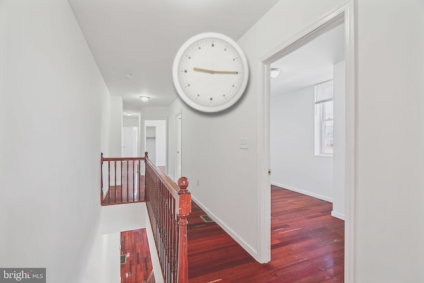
h=9 m=15
